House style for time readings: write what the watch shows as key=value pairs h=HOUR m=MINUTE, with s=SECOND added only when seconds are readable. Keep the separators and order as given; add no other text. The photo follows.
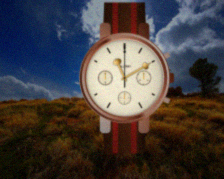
h=11 m=10
